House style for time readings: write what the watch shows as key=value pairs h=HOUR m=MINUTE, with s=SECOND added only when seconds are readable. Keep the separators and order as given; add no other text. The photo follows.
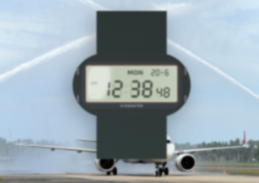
h=12 m=38 s=48
